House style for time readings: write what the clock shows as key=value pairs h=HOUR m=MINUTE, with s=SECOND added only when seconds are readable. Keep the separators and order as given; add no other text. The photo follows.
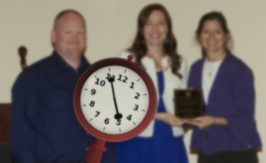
h=4 m=55
